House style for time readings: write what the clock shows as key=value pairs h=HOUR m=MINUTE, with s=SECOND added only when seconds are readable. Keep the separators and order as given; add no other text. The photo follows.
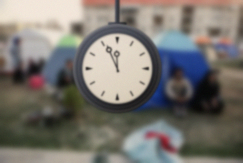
h=11 m=56
